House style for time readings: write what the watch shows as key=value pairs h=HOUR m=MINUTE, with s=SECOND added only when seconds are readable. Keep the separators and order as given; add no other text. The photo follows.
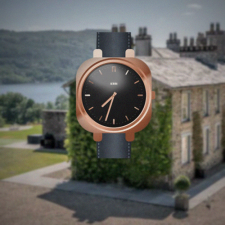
h=7 m=33
